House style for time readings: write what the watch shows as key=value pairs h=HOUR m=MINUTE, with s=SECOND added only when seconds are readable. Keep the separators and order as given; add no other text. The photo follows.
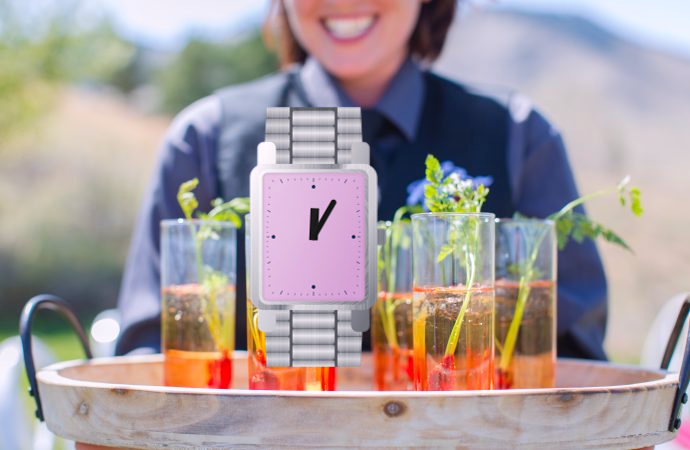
h=12 m=5
